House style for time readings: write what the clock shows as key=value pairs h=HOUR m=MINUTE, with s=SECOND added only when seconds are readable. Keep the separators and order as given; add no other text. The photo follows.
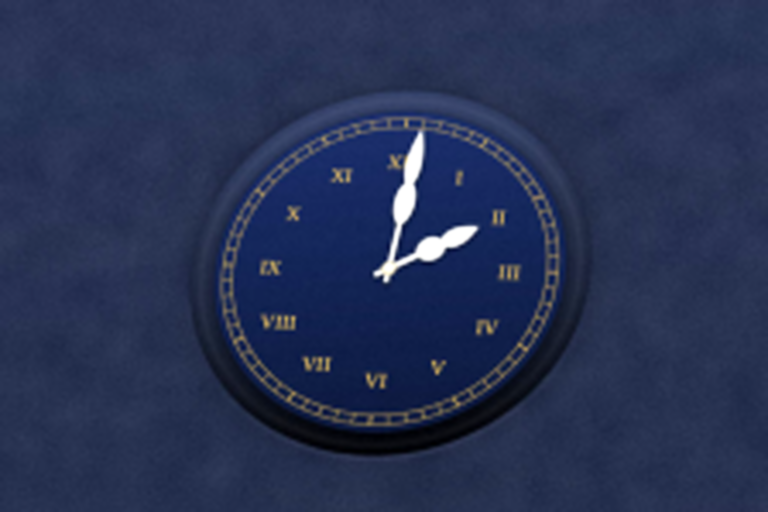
h=2 m=1
